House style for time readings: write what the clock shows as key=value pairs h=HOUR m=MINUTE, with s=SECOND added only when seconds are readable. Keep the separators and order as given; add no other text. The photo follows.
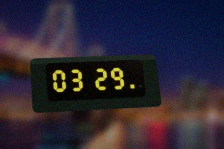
h=3 m=29
